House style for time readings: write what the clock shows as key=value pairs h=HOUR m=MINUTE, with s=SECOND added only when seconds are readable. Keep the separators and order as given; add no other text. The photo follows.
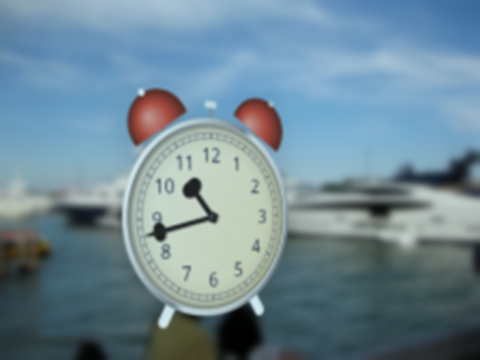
h=10 m=43
